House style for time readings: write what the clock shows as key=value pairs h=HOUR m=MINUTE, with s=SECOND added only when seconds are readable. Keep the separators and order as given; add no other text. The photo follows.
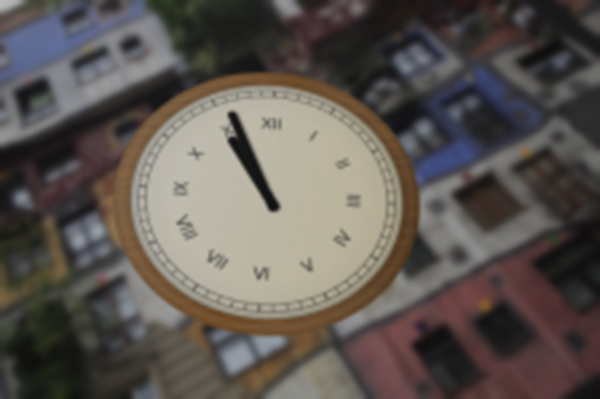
h=10 m=56
